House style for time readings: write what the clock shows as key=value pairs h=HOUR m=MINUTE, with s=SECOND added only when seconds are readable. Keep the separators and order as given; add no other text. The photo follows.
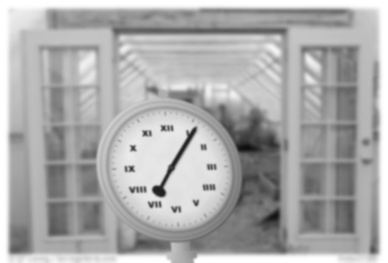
h=7 m=6
